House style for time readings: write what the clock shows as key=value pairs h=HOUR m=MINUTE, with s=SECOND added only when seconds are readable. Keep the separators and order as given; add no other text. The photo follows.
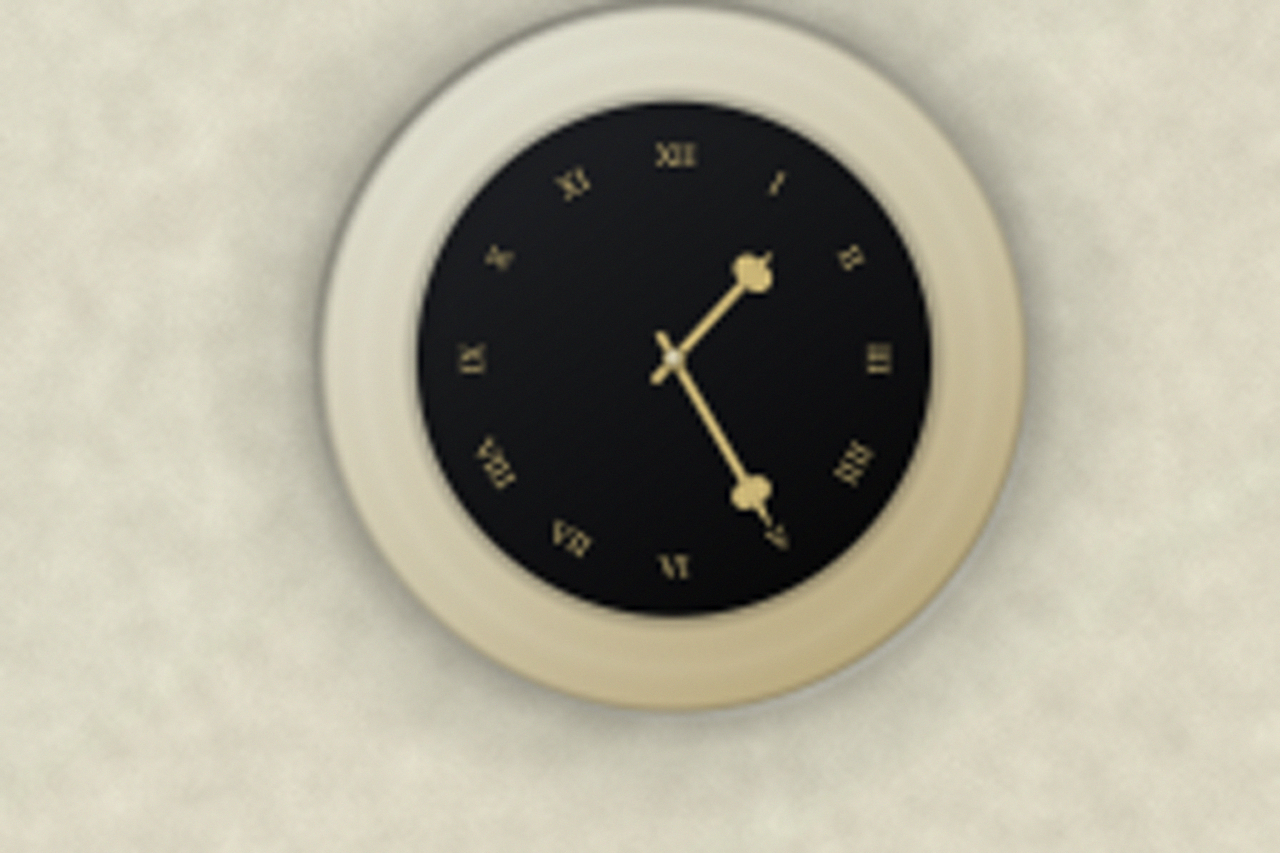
h=1 m=25
